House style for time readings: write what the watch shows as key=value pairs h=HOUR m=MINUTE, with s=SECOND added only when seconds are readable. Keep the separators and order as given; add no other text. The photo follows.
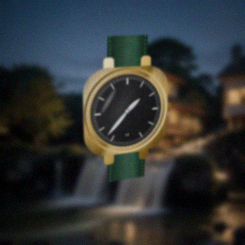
h=1 m=37
